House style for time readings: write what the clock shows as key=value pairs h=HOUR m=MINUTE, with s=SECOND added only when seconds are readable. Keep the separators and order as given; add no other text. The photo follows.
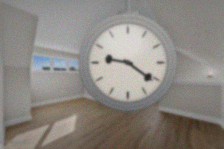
h=9 m=21
